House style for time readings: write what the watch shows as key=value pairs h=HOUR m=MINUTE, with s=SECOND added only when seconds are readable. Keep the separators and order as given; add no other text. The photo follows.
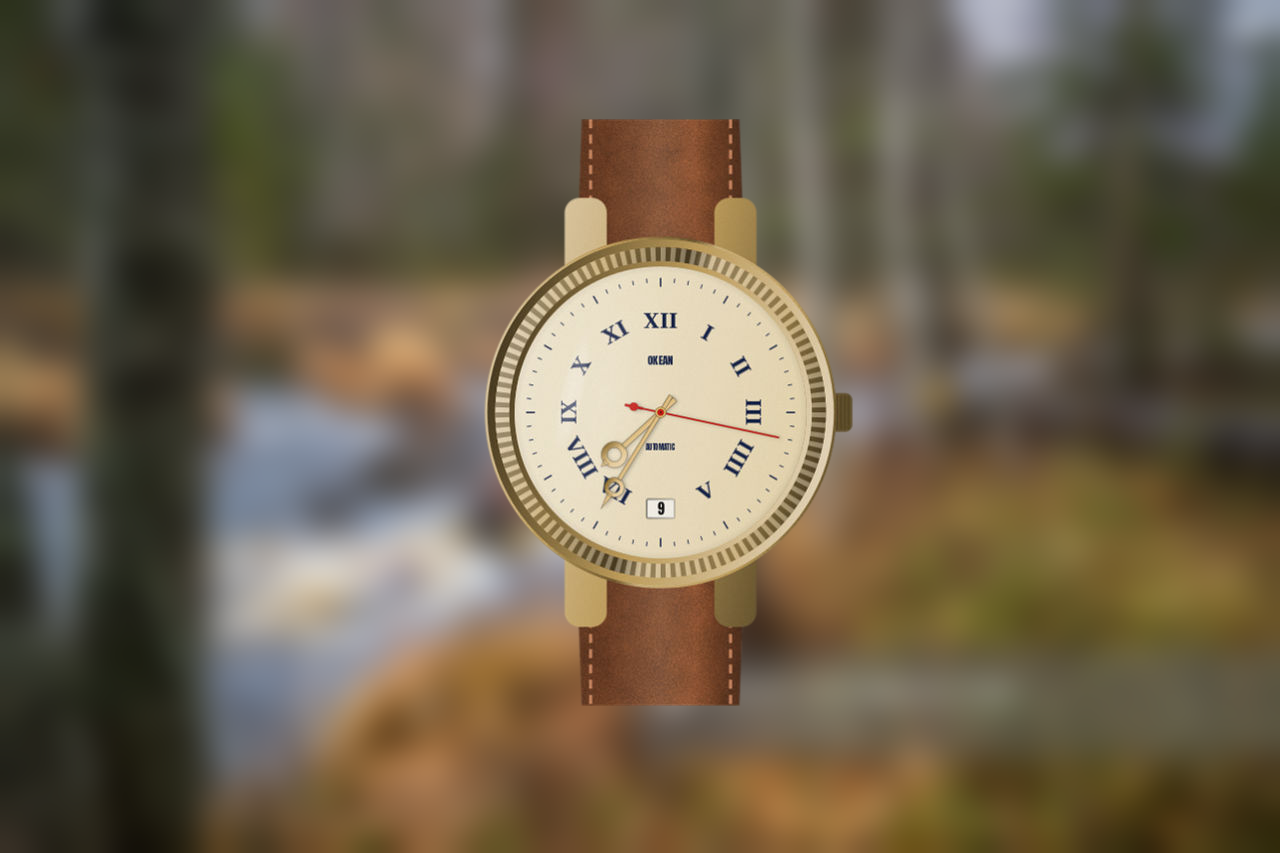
h=7 m=35 s=17
